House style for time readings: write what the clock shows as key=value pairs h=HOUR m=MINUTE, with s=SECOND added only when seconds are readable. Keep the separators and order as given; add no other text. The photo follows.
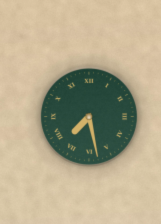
h=7 m=28
